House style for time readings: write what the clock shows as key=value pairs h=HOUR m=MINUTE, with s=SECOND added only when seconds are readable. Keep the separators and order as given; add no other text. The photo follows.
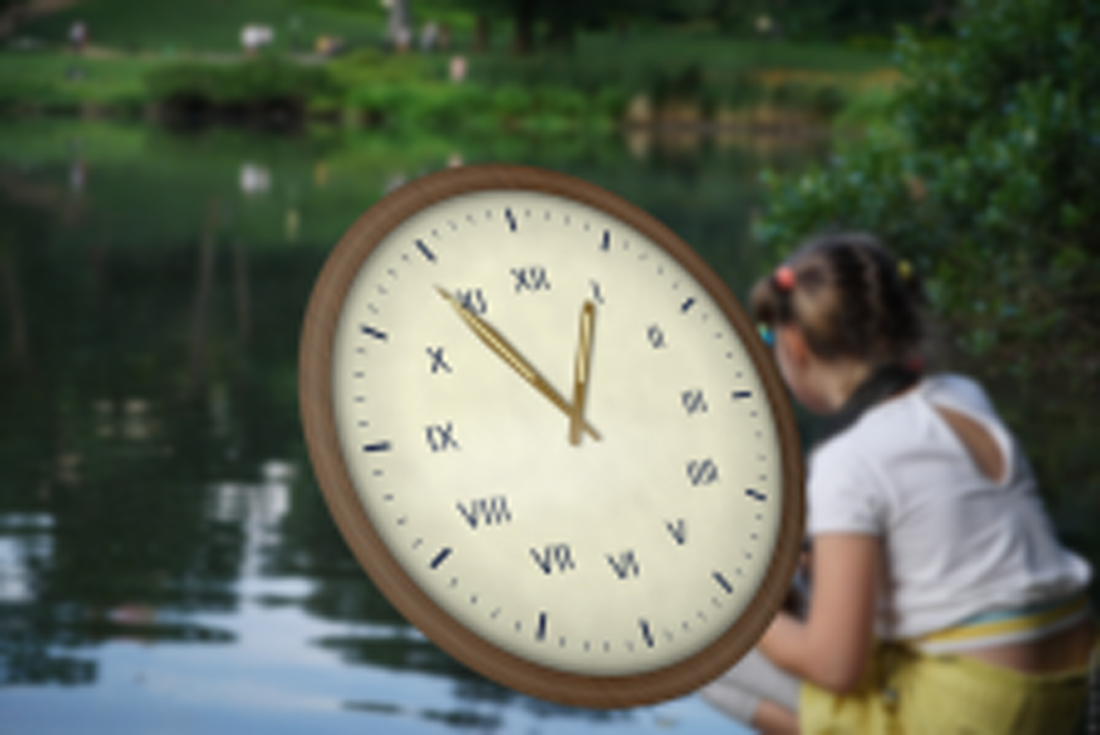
h=12 m=54
